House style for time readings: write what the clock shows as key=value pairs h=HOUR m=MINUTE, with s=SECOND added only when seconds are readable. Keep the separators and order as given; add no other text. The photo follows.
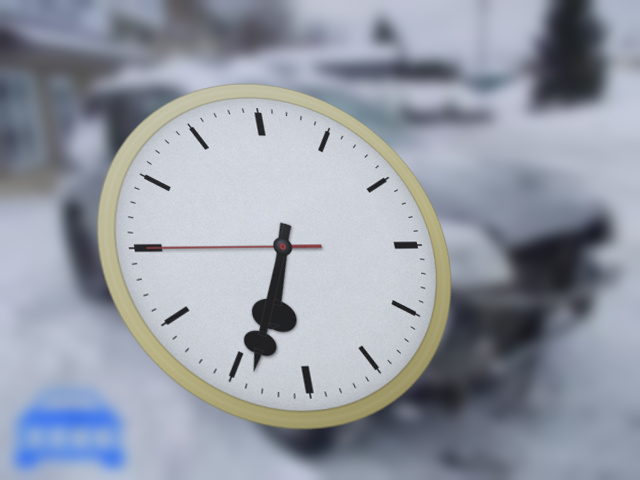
h=6 m=33 s=45
